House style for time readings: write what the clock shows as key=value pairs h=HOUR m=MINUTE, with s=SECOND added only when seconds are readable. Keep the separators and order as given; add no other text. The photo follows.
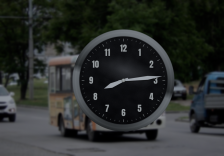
h=8 m=14
